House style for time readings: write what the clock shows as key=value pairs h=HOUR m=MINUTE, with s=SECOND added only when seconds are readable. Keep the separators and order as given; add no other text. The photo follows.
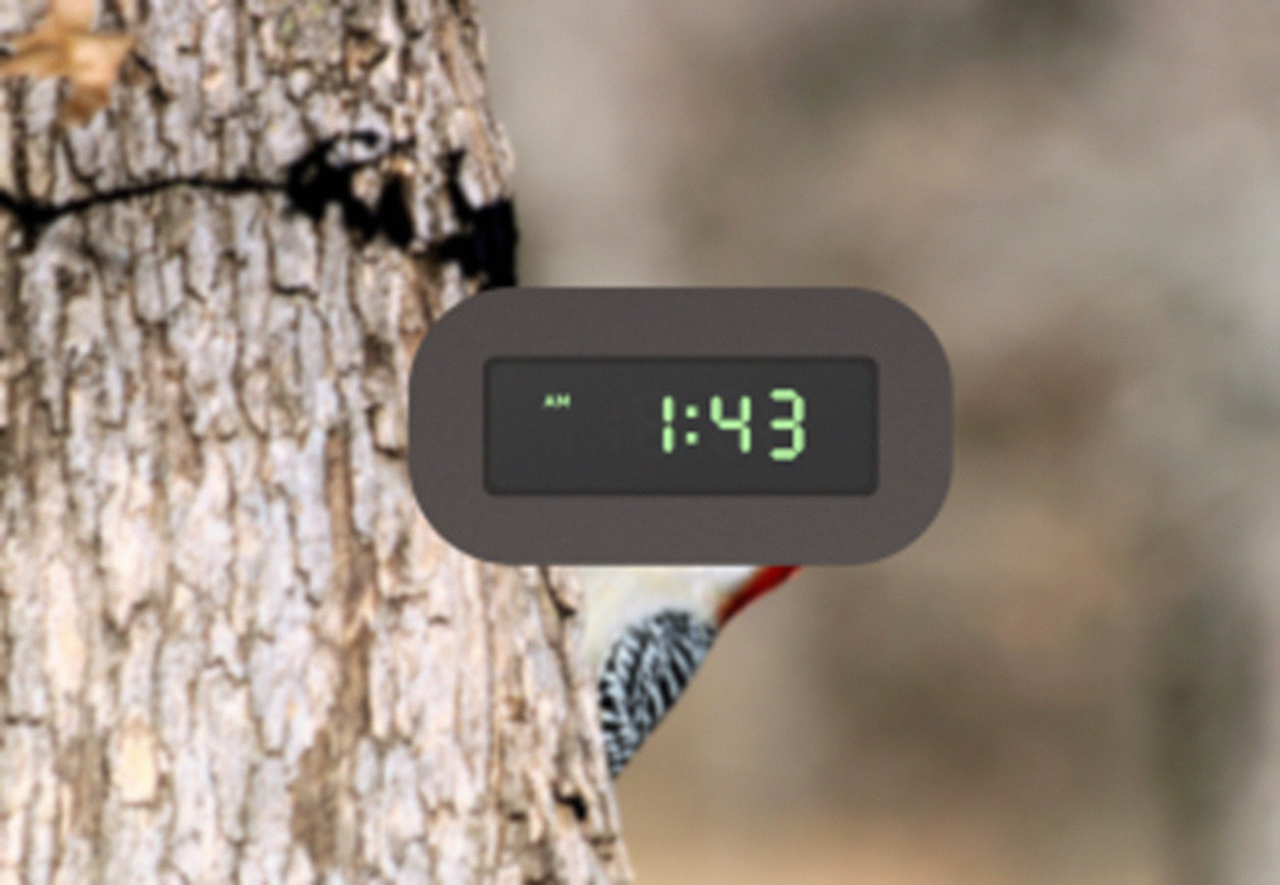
h=1 m=43
